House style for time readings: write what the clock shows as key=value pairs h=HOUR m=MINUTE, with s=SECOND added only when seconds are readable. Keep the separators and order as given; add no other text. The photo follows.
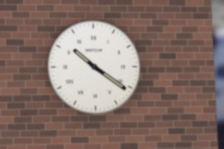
h=10 m=21
